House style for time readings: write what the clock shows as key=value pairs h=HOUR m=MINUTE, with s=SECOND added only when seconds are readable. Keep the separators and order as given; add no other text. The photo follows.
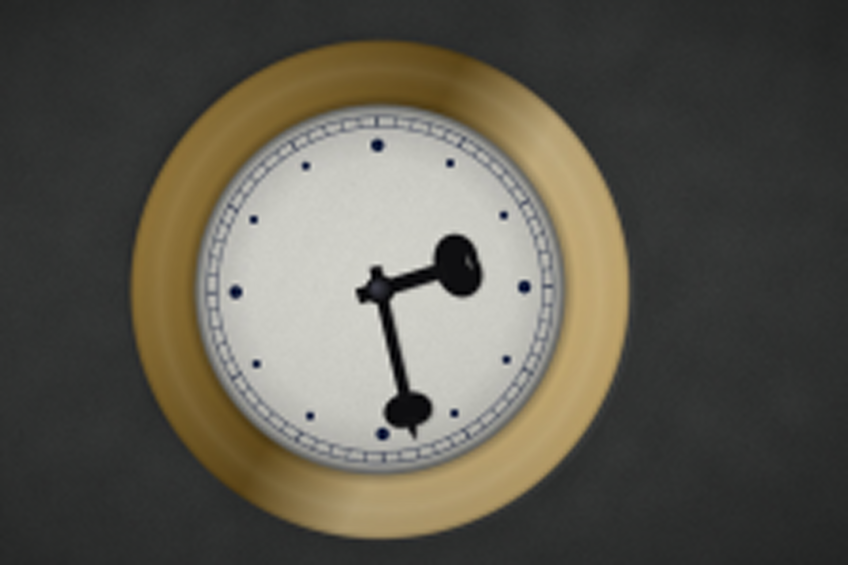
h=2 m=28
